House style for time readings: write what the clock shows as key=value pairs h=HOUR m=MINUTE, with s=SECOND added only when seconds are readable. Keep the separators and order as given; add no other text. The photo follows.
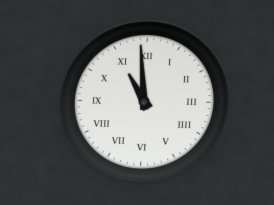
h=10 m=59
